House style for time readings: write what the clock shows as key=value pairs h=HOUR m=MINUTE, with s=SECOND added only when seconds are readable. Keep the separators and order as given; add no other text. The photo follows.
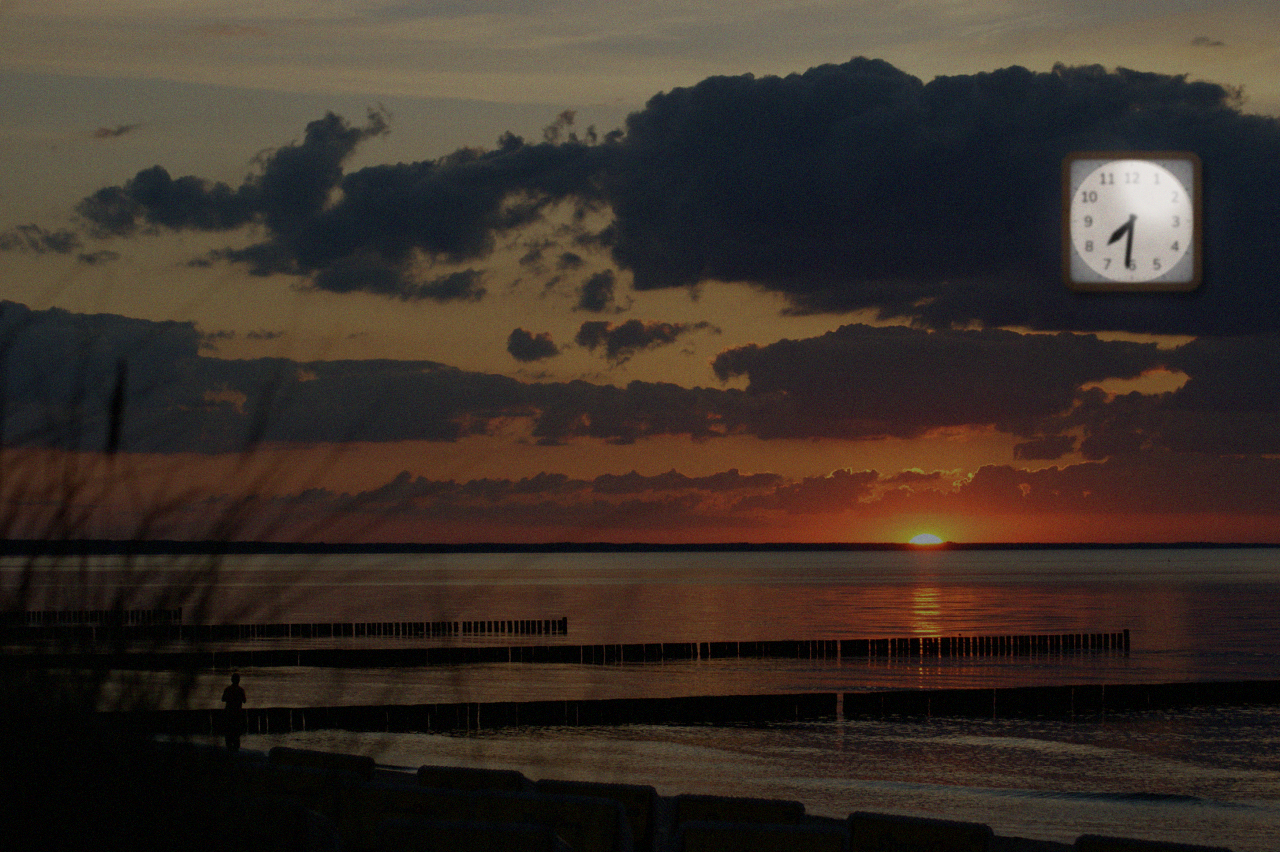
h=7 m=31
